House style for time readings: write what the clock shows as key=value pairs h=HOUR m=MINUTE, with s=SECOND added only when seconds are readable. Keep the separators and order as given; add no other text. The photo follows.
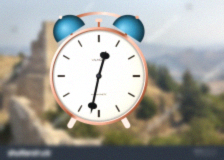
h=12 m=32
